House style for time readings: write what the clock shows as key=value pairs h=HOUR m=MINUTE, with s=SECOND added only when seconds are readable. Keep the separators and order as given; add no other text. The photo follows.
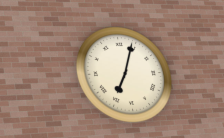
h=7 m=4
